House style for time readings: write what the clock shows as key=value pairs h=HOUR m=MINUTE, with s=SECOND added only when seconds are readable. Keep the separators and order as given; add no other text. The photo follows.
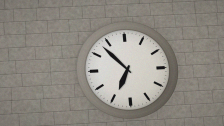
h=6 m=53
